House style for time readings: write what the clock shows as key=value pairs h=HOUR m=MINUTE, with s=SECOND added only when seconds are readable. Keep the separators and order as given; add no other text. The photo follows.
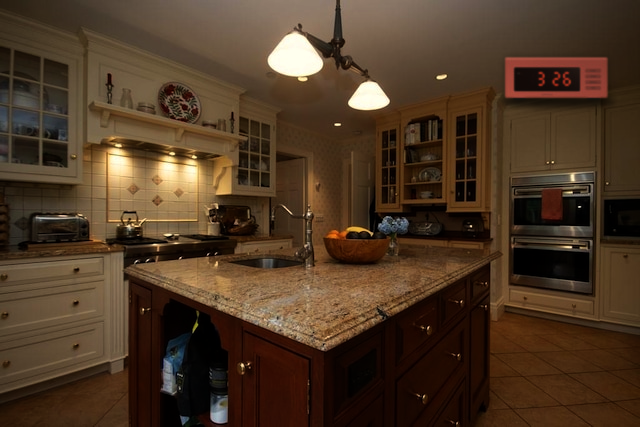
h=3 m=26
